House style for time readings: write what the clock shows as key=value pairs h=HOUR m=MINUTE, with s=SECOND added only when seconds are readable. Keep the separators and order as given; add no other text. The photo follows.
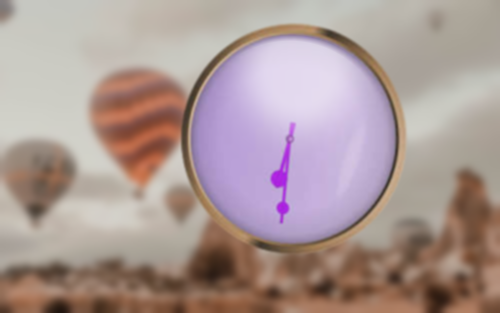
h=6 m=31
